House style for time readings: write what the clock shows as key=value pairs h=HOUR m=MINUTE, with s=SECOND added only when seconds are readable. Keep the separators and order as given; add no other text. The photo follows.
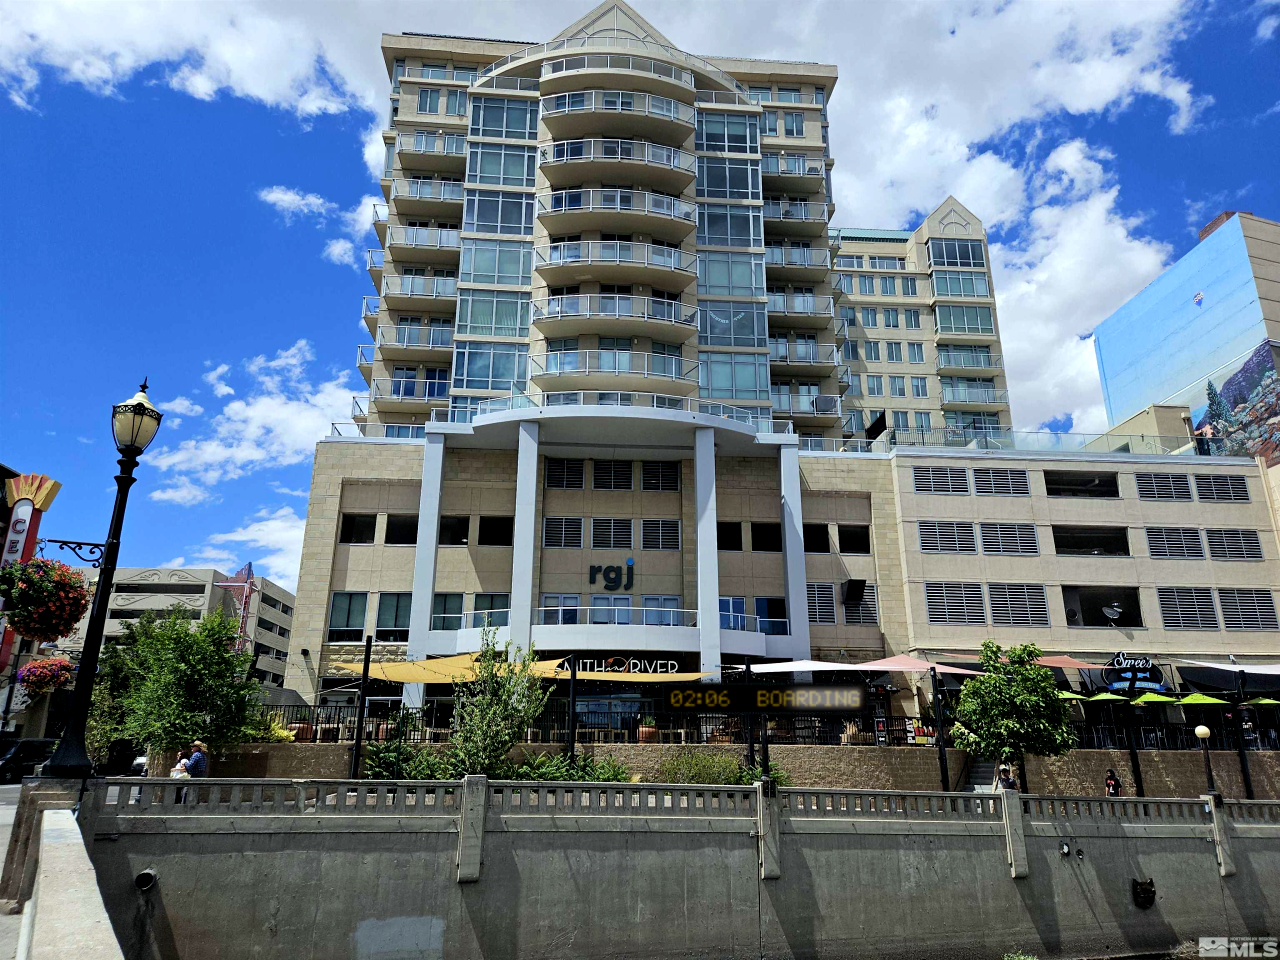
h=2 m=6
